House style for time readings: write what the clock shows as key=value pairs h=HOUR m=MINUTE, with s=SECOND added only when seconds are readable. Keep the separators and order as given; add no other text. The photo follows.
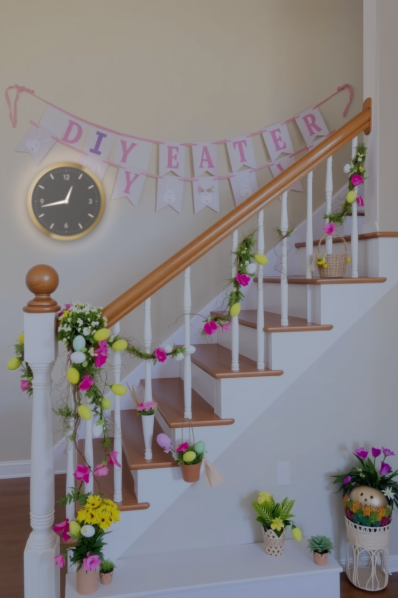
h=12 m=43
